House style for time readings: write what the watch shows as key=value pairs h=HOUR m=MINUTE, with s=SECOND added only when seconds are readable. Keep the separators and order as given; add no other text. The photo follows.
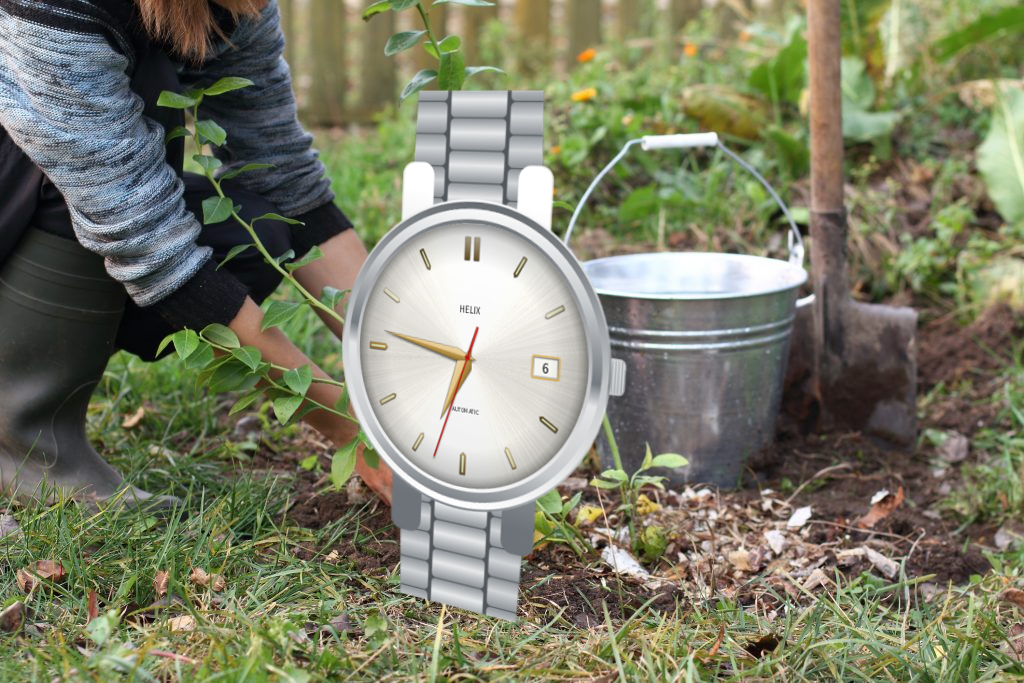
h=6 m=46 s=33
